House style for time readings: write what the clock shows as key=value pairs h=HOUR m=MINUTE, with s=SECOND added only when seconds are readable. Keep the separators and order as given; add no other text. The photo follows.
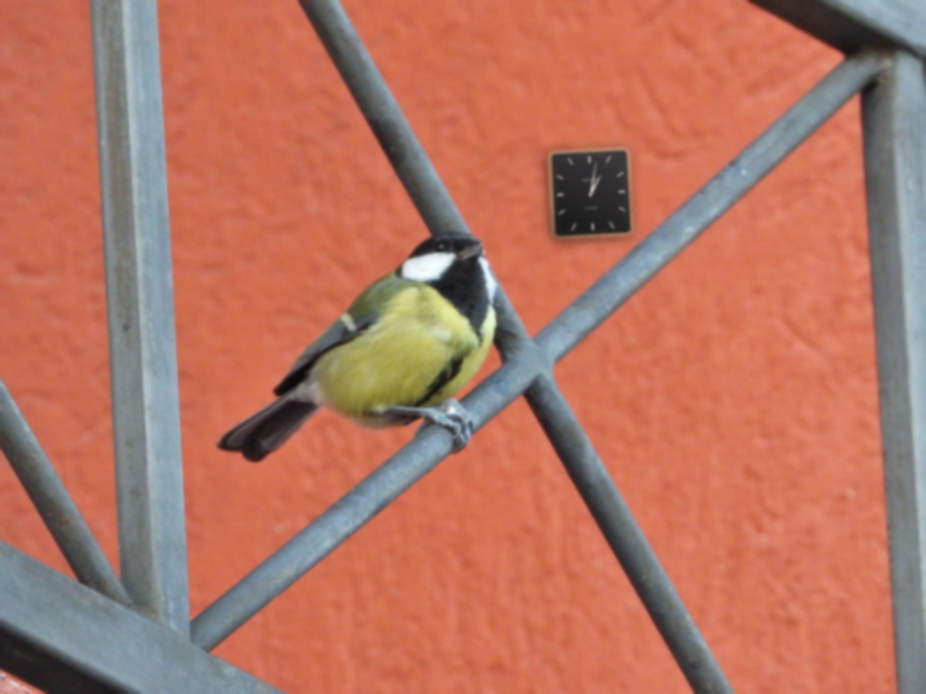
h=1 m=2
